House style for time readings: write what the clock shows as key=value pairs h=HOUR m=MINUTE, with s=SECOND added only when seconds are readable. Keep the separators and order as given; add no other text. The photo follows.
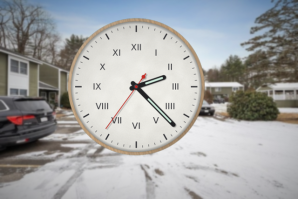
h=2 m=22 s=36
